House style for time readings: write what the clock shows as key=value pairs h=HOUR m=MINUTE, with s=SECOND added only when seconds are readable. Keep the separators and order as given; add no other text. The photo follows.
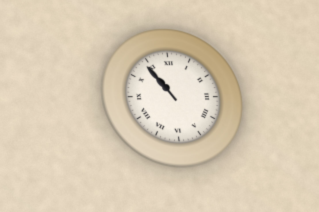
h=10 m=54
